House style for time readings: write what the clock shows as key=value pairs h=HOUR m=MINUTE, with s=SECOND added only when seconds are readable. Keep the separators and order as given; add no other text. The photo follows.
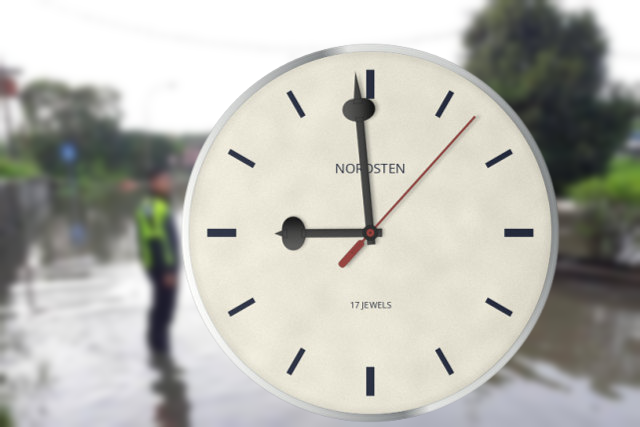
h=8 m=59 s=7
